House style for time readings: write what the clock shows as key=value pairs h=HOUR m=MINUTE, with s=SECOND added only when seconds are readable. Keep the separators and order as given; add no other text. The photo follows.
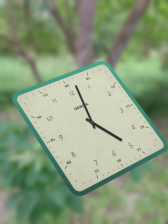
h=5 m=2
